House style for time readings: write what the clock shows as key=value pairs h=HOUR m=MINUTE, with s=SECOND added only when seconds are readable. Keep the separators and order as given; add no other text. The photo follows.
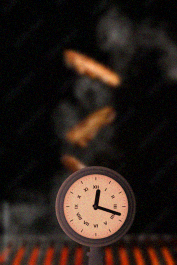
h=12 m=18
